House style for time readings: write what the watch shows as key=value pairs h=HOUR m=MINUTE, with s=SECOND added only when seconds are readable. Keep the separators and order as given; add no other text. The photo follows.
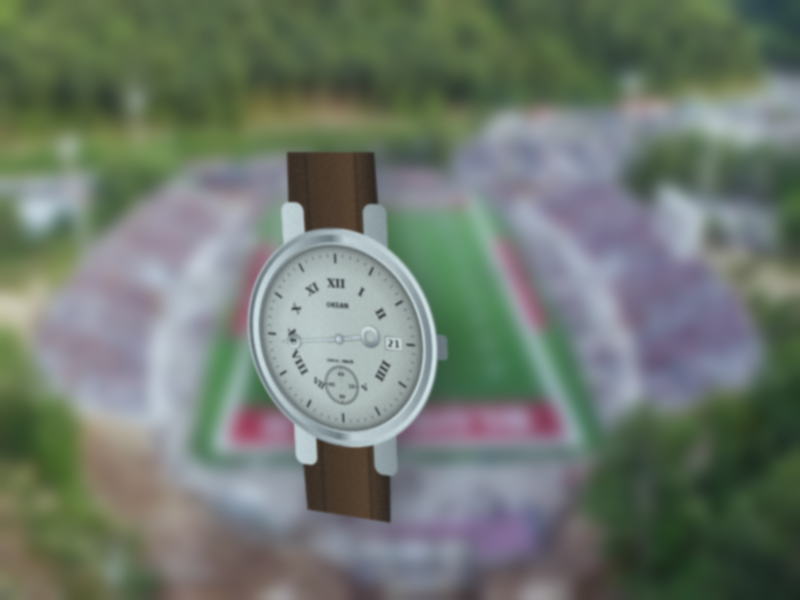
h=2 m=44
